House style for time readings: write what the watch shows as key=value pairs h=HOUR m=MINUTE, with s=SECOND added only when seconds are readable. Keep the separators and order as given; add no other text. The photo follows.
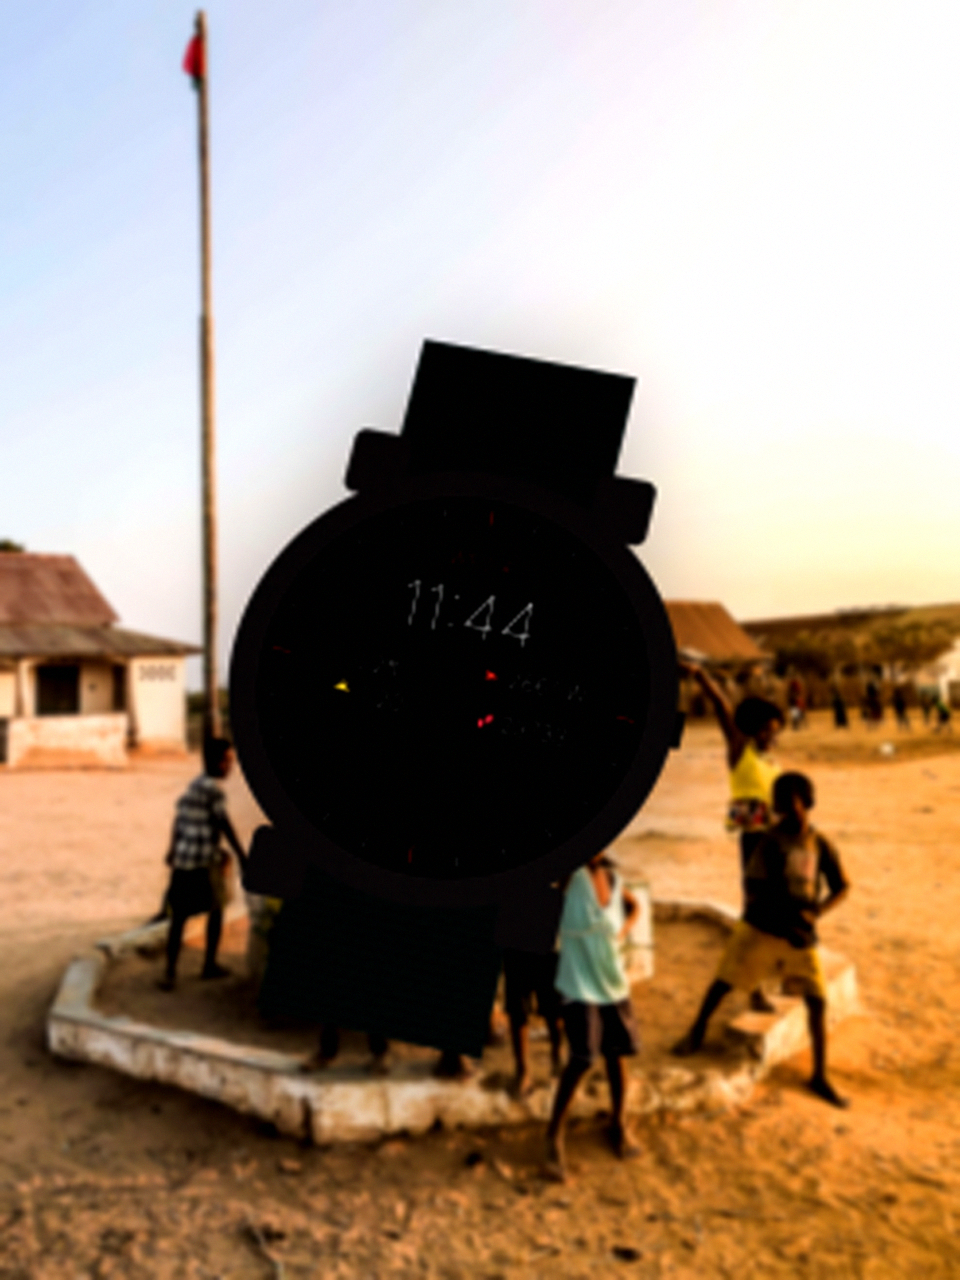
h=11 m=44
